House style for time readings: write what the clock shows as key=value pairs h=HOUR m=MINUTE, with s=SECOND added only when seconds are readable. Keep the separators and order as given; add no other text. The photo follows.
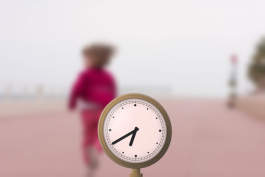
h=6 m=40
